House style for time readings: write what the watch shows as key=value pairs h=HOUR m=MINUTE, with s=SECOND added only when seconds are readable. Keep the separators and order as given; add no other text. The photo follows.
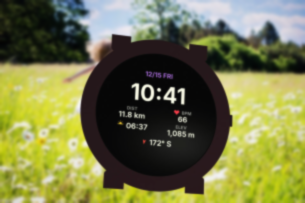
h=10 m=41
